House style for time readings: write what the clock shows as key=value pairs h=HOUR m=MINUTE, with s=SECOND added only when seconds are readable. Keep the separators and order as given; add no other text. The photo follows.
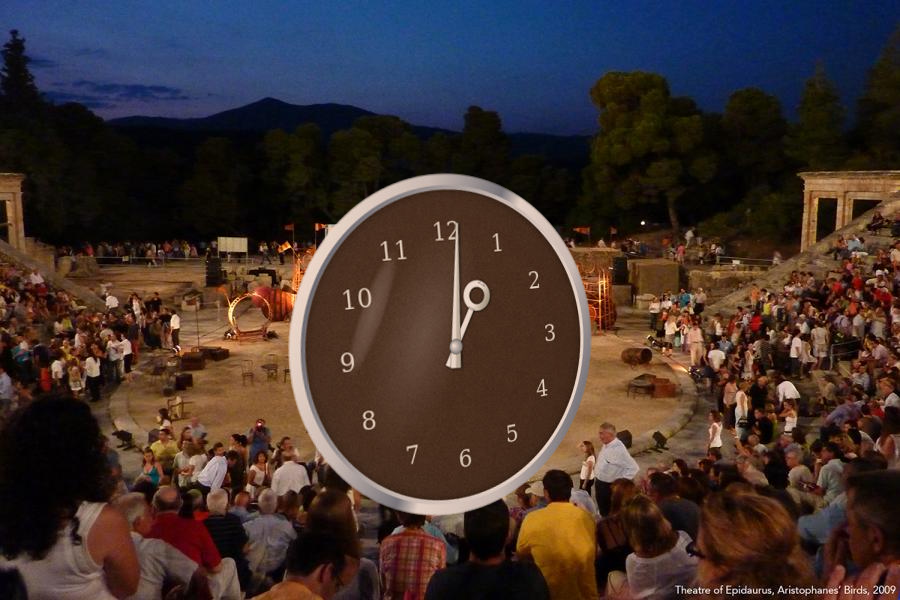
h=1 m=1
